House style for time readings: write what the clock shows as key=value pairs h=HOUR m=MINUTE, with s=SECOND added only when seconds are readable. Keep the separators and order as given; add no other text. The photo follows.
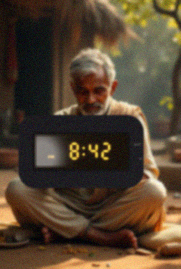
h=8 m=42
